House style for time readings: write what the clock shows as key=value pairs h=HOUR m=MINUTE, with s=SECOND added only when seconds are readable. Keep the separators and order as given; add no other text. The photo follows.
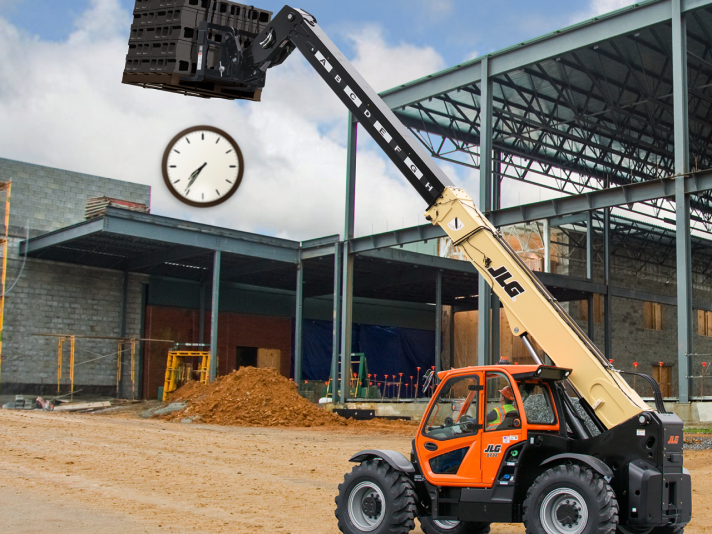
h=7 m=36
